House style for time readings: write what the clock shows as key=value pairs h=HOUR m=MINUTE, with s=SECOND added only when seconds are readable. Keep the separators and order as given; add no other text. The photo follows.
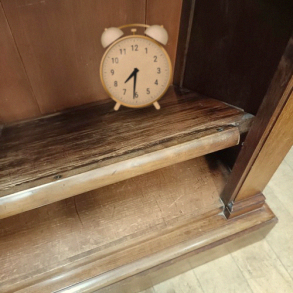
h=7 m=31
